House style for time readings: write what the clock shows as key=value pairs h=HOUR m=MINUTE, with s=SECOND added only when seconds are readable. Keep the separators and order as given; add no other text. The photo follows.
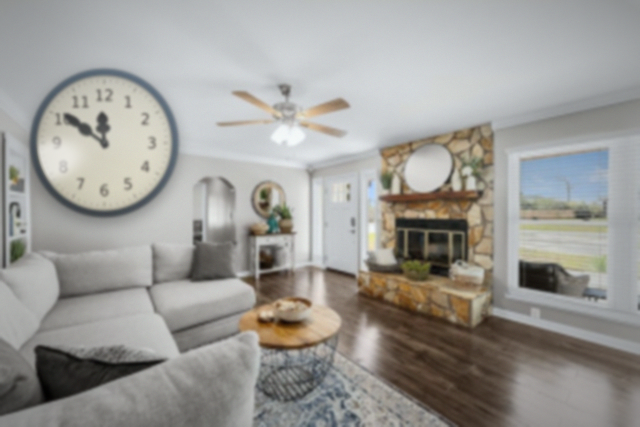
h=11 m=51
